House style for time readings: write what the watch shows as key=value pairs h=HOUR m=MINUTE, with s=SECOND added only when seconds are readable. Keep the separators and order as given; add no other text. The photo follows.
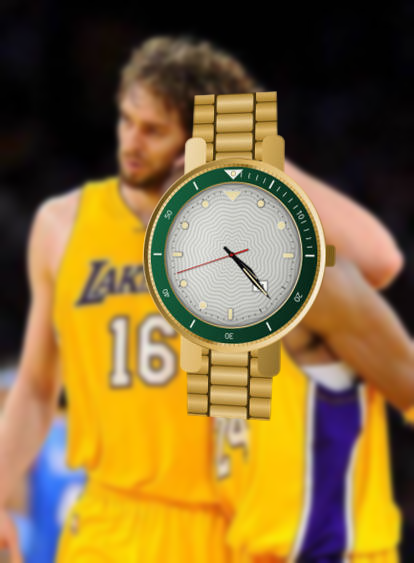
h=4 m=22 s=42
